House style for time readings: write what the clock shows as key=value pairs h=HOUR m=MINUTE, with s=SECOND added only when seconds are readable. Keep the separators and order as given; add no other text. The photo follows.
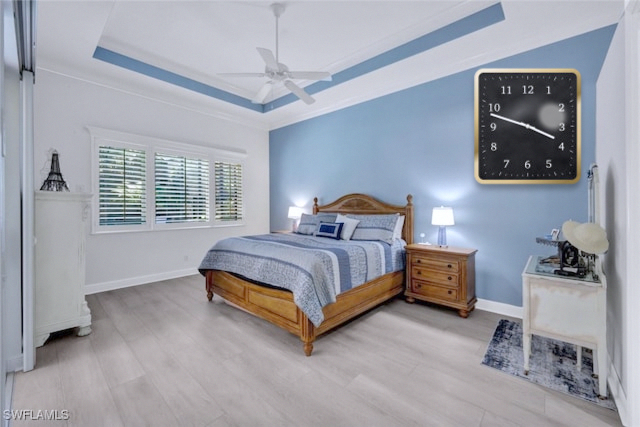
h=3 m=48
